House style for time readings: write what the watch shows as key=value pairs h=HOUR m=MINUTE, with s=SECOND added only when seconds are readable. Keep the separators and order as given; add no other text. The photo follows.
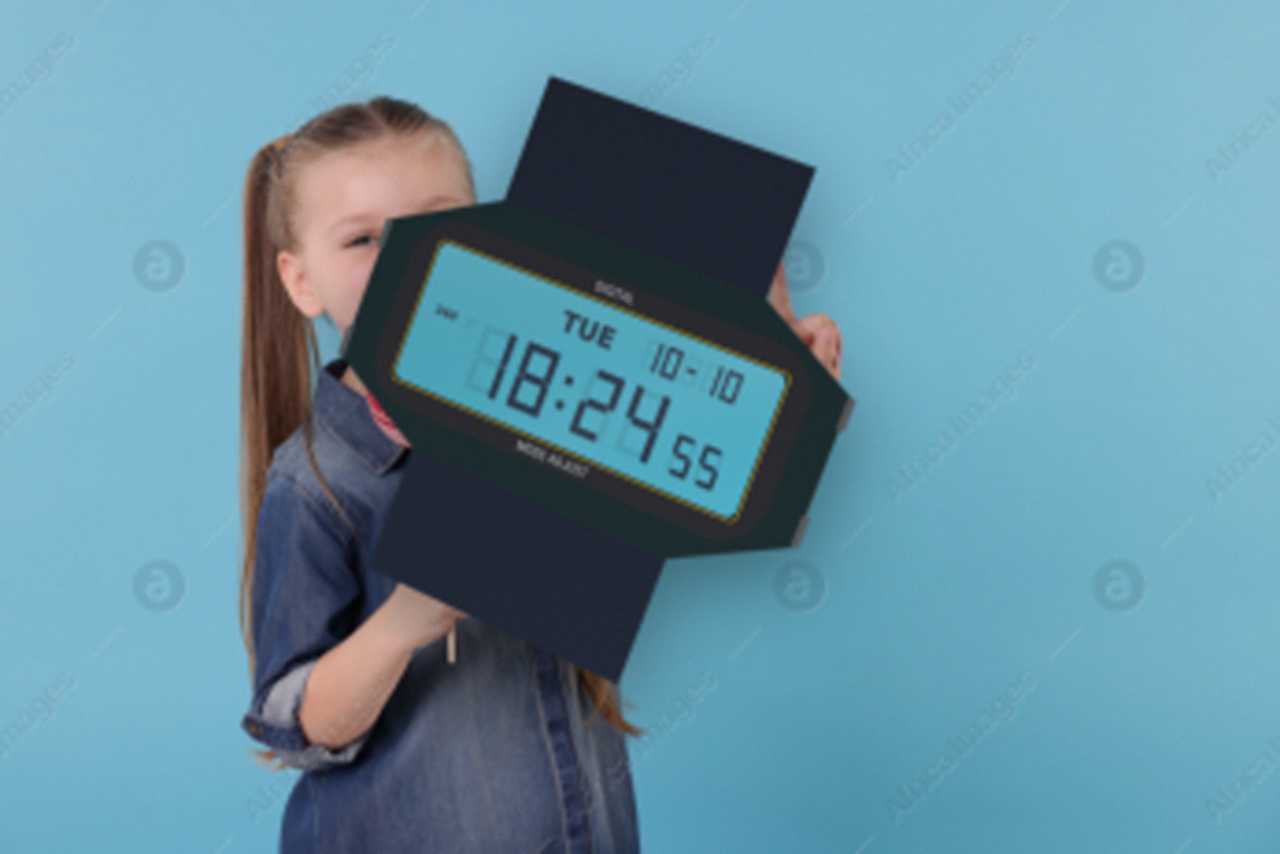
h=18 m=24 s=55
